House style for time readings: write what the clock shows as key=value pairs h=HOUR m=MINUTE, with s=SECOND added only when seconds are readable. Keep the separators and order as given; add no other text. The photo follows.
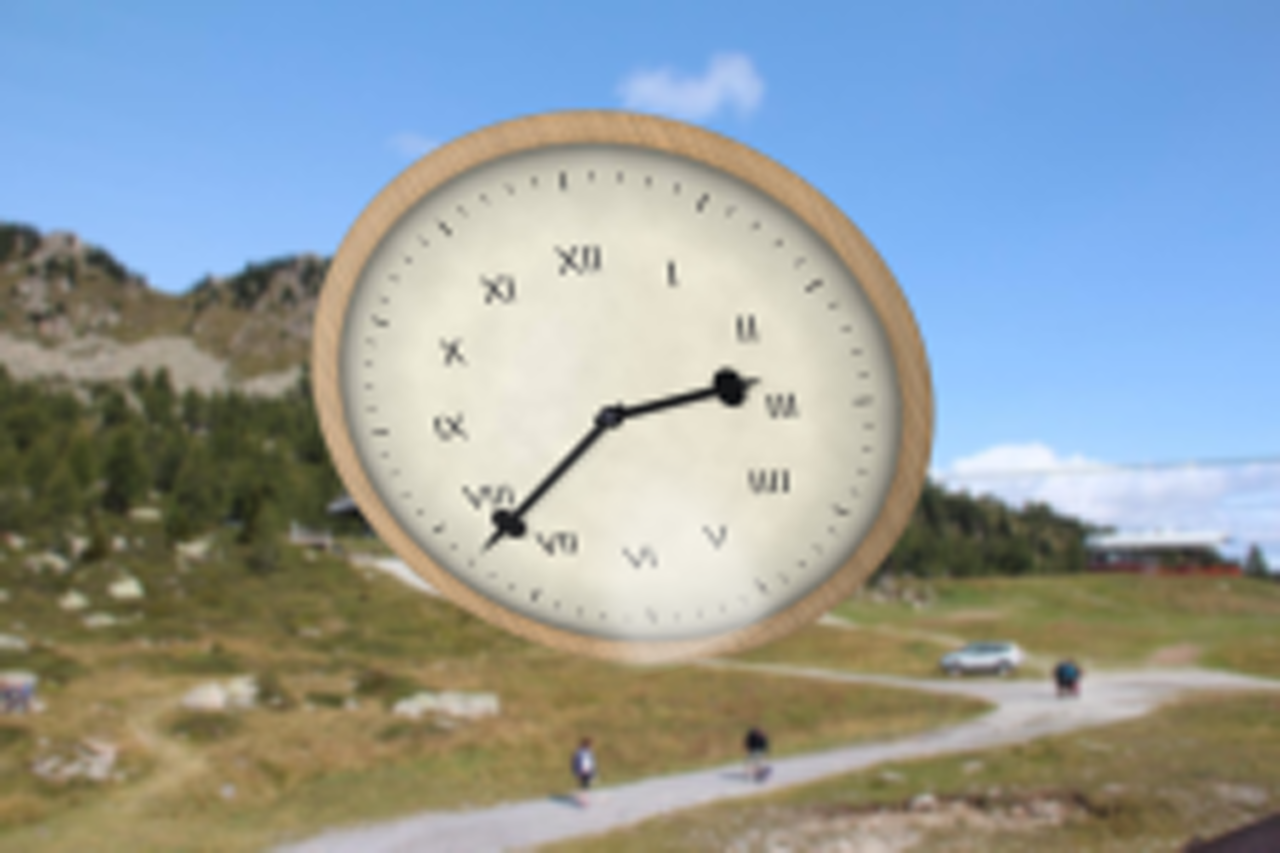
h=2 m=38
